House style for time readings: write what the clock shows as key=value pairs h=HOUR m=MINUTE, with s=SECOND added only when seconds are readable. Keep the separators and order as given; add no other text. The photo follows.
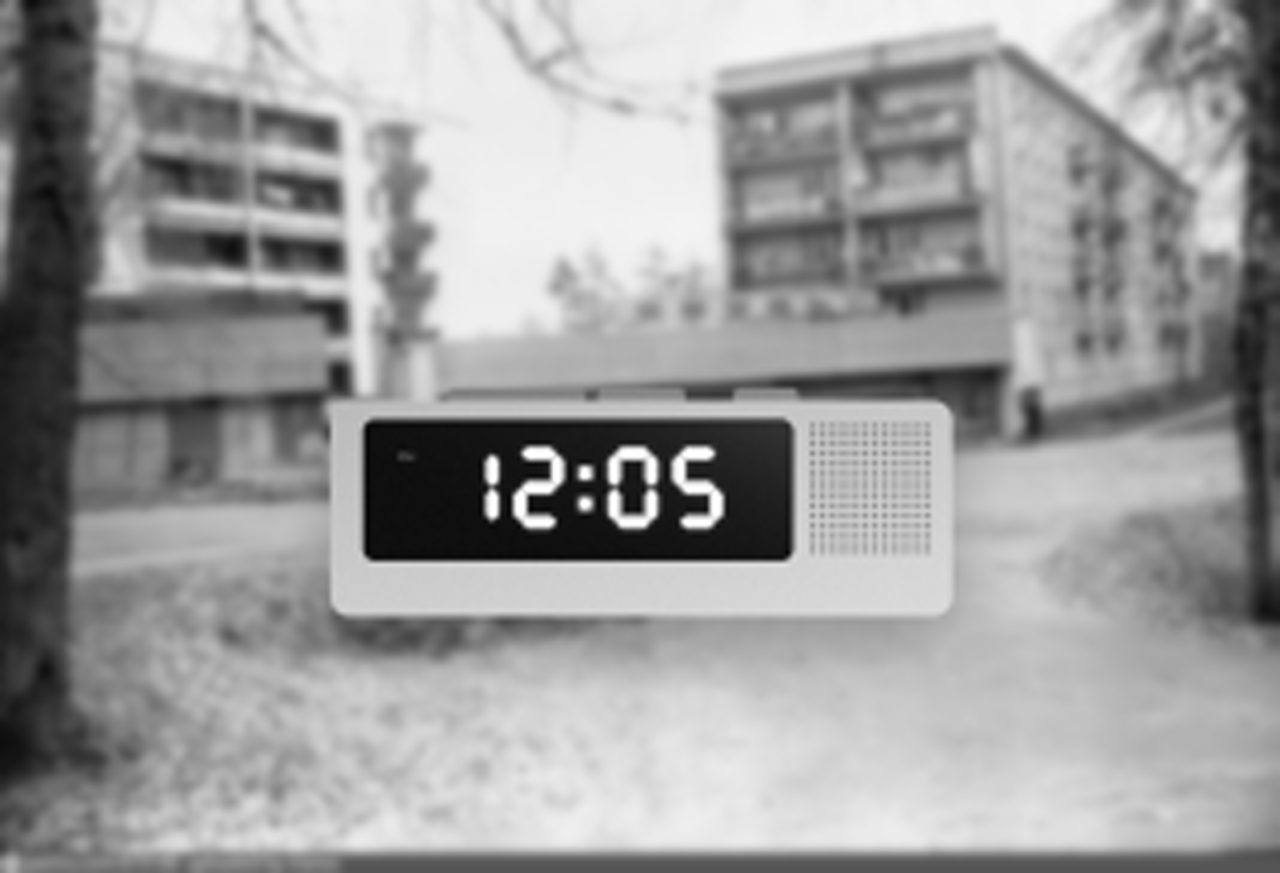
h=12 m=5
